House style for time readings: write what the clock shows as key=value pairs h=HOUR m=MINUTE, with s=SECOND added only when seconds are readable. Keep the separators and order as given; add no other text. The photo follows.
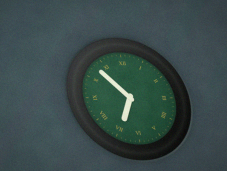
h=6 m=53
